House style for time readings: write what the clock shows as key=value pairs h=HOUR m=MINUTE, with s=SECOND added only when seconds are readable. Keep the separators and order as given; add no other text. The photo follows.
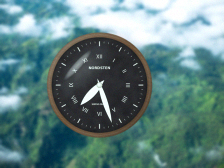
h=7 m=27
